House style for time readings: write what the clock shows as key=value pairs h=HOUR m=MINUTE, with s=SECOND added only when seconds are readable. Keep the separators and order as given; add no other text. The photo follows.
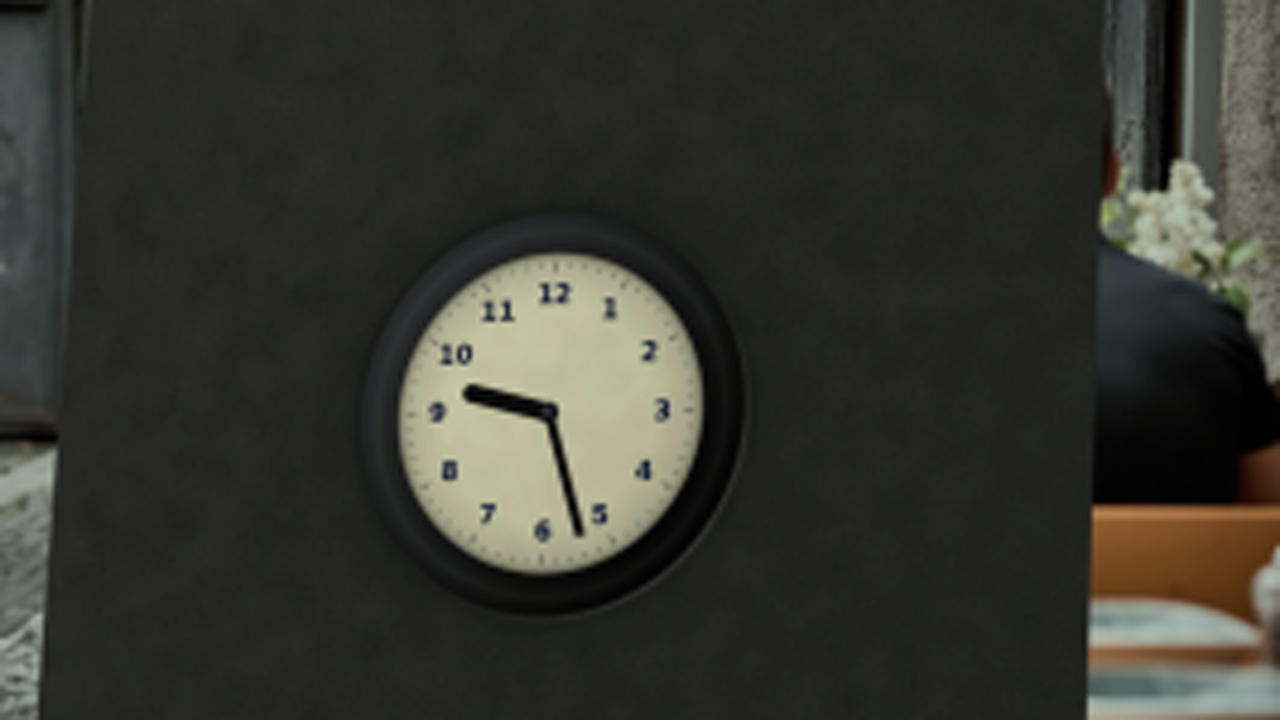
h=9 m=27
